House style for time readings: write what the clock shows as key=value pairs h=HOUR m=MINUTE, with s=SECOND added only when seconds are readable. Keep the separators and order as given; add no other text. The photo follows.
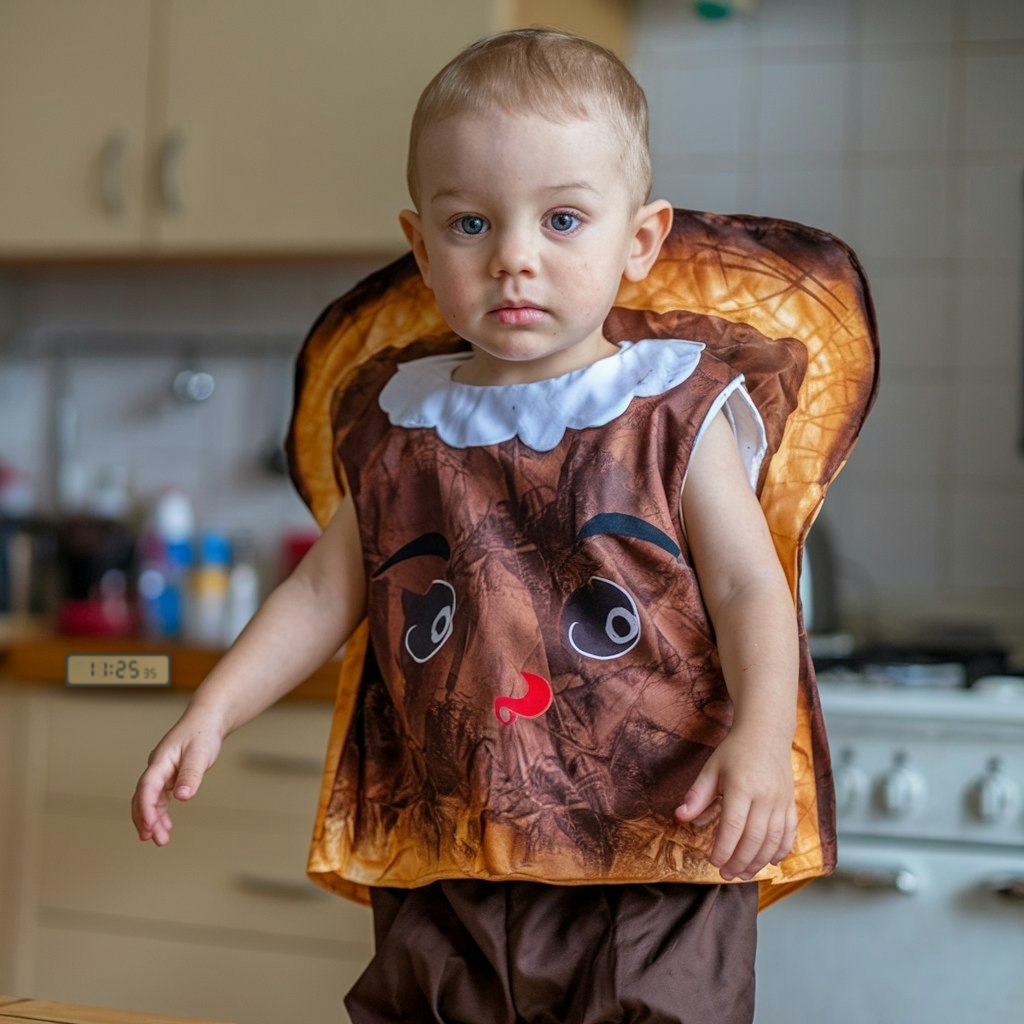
h=11 m=25
